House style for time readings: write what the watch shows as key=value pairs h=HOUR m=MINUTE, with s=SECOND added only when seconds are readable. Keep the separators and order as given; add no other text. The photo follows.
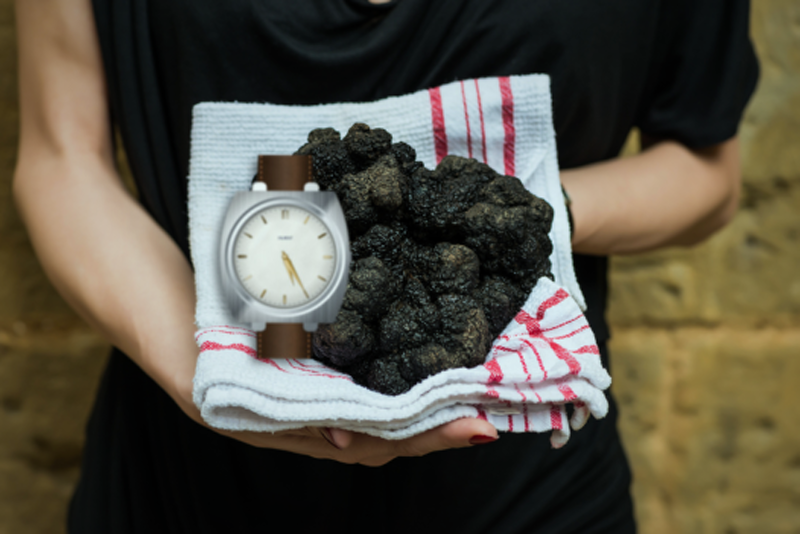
h=5 m=25
